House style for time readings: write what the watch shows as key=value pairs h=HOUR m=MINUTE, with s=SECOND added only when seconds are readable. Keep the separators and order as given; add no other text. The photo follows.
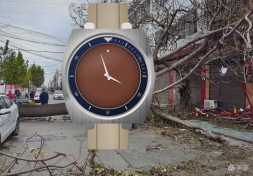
h=3 m=57
